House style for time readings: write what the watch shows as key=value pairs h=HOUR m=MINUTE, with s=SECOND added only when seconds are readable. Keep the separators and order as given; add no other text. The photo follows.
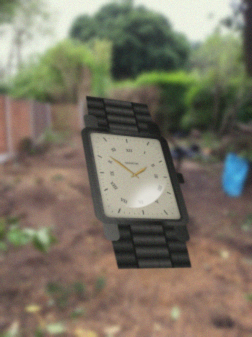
h=1 m=52
